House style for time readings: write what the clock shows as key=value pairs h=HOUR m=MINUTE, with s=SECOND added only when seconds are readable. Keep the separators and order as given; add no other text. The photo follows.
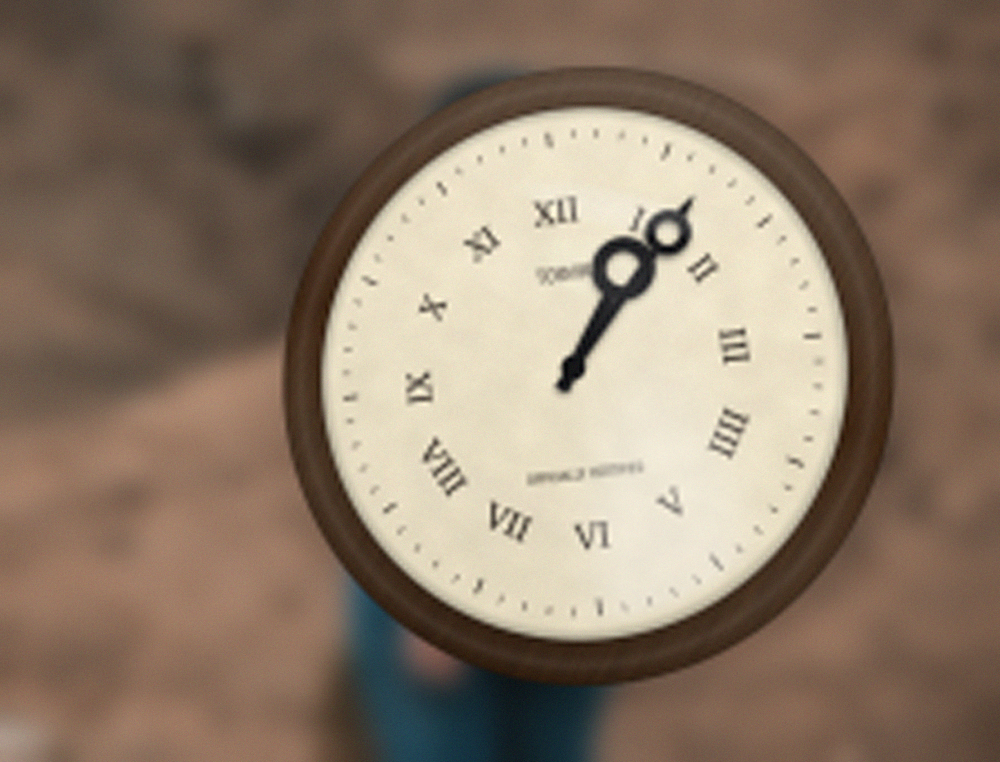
h=1 m=7
